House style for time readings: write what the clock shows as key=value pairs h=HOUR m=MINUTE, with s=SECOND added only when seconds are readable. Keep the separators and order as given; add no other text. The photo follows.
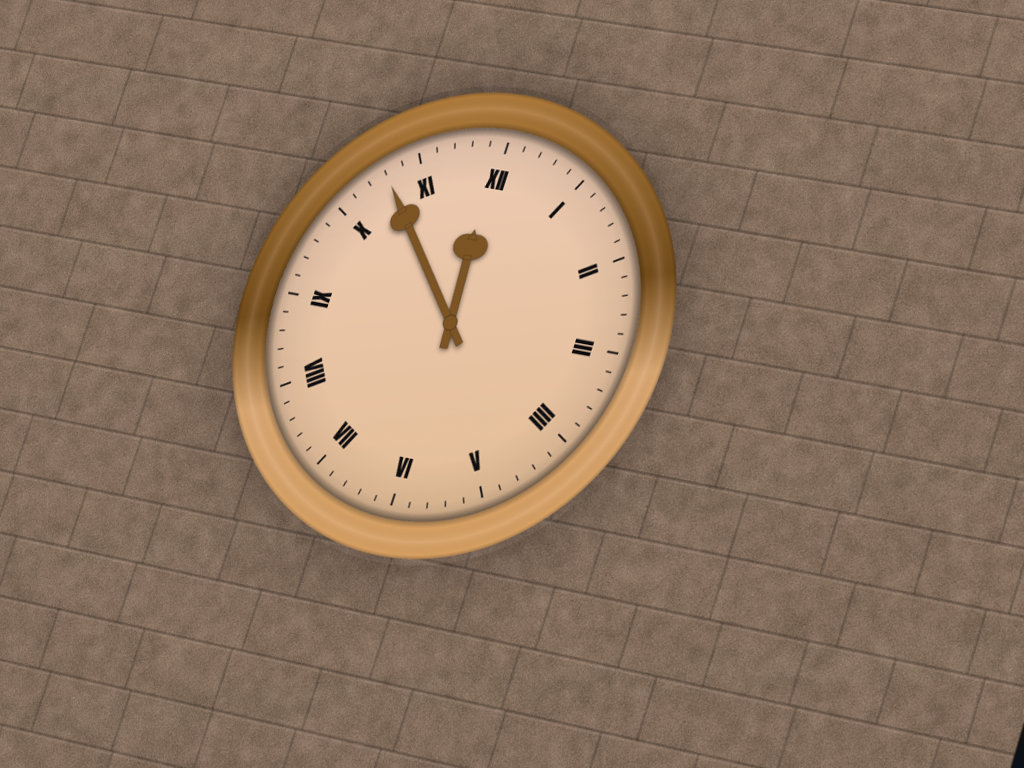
h=11 m=53
